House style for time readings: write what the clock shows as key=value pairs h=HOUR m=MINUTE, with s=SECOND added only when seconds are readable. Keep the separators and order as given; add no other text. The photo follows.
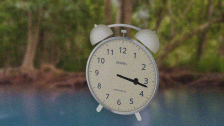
h=3 m=17
